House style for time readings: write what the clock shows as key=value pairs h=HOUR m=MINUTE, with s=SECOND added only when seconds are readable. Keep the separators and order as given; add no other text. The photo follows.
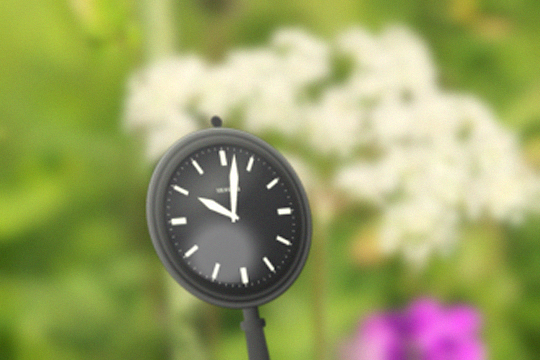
h=10 m=2
